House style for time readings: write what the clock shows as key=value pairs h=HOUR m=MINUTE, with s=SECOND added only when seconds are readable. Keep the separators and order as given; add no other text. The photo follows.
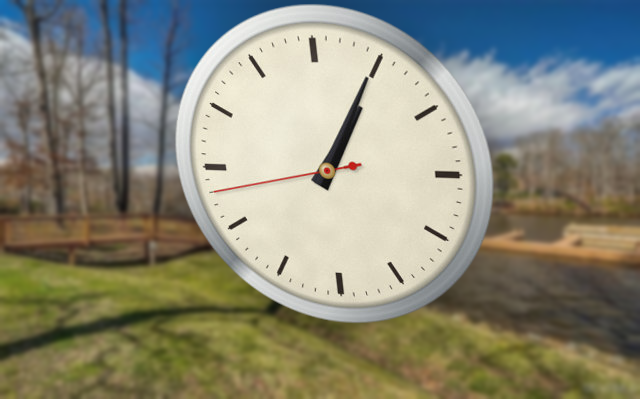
h=1 m=4 s=43
